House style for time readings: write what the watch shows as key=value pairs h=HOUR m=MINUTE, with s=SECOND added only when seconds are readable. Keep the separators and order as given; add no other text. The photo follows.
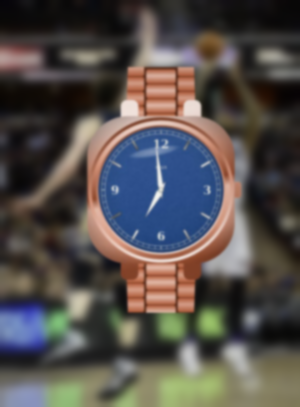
h=6 m=59
